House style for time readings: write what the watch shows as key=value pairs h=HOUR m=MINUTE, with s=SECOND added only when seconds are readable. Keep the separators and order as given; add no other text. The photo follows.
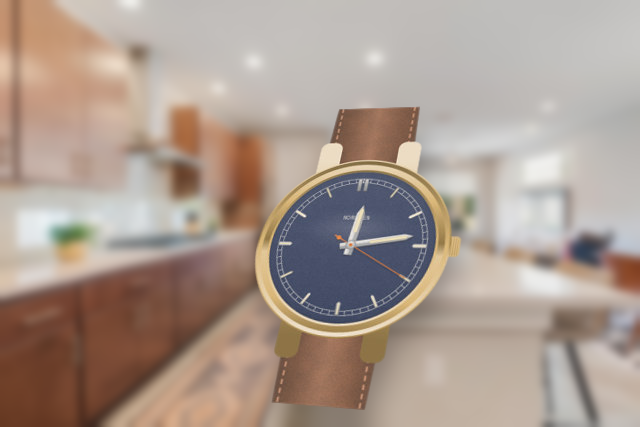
h=12 m=13 s=20
